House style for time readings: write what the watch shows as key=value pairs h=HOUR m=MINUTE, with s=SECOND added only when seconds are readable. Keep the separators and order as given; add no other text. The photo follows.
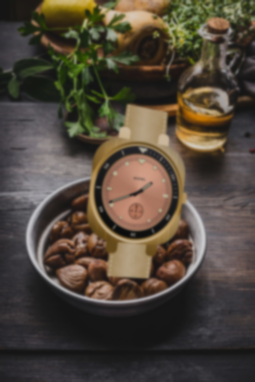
h=1 m=41
